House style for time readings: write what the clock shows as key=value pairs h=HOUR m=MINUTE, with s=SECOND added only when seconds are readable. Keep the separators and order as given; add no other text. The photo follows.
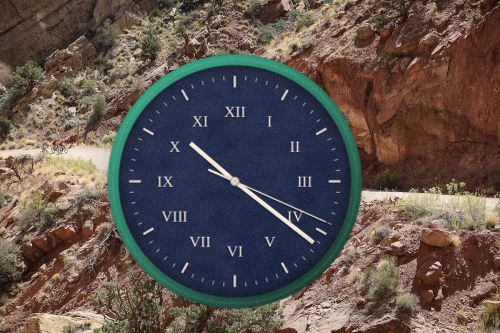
h=10 m=21 s=19
